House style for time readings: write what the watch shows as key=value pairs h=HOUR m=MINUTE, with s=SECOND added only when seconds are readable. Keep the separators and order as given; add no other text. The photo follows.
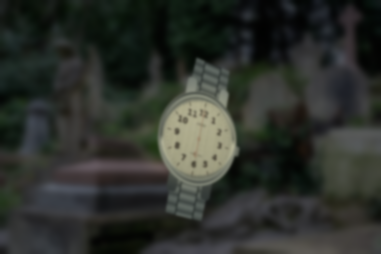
h=6 m=0
